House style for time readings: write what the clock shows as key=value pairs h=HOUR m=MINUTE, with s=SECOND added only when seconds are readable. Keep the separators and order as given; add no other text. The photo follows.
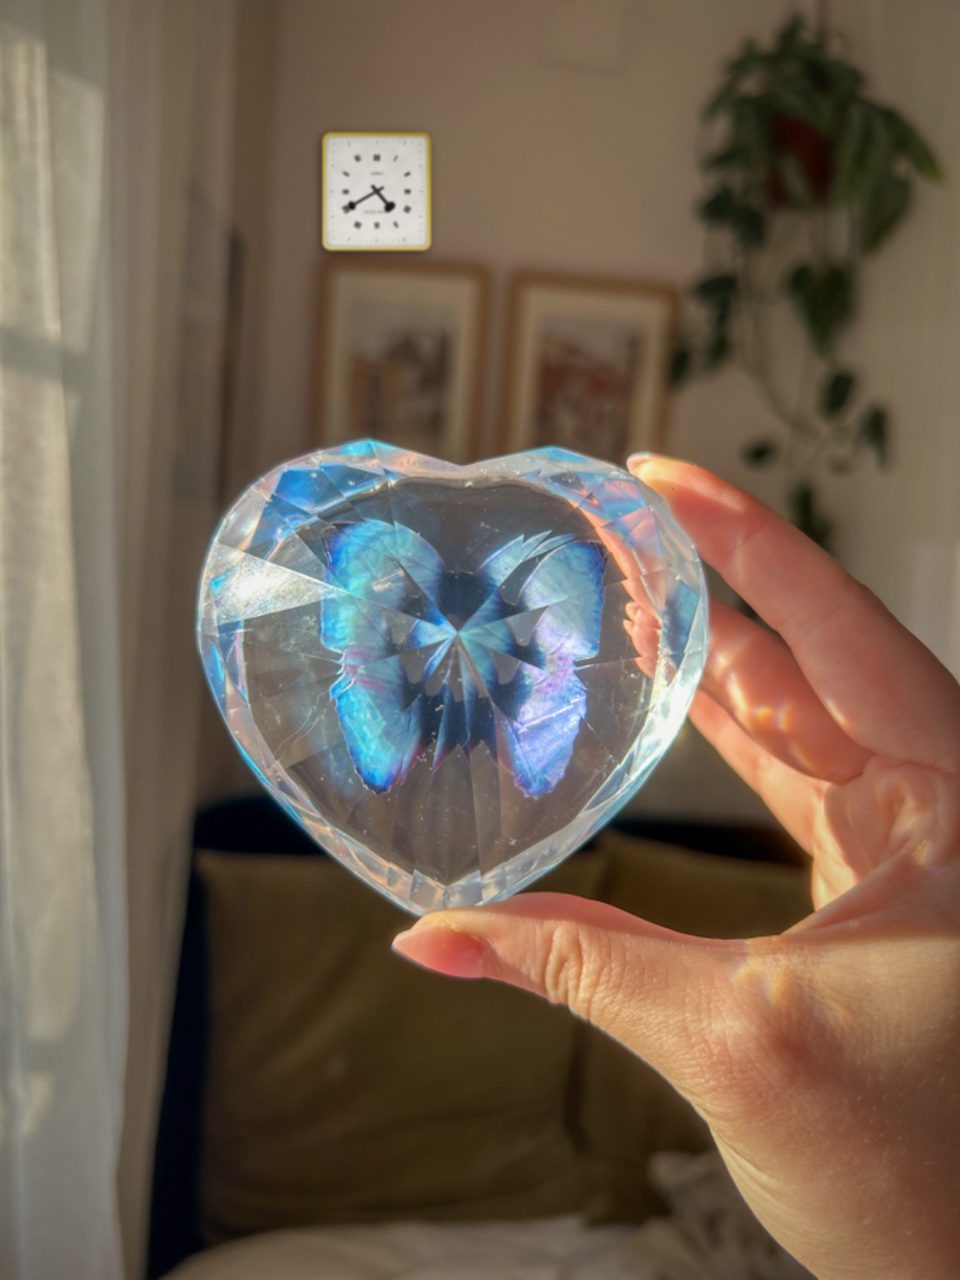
h=4 m=40
